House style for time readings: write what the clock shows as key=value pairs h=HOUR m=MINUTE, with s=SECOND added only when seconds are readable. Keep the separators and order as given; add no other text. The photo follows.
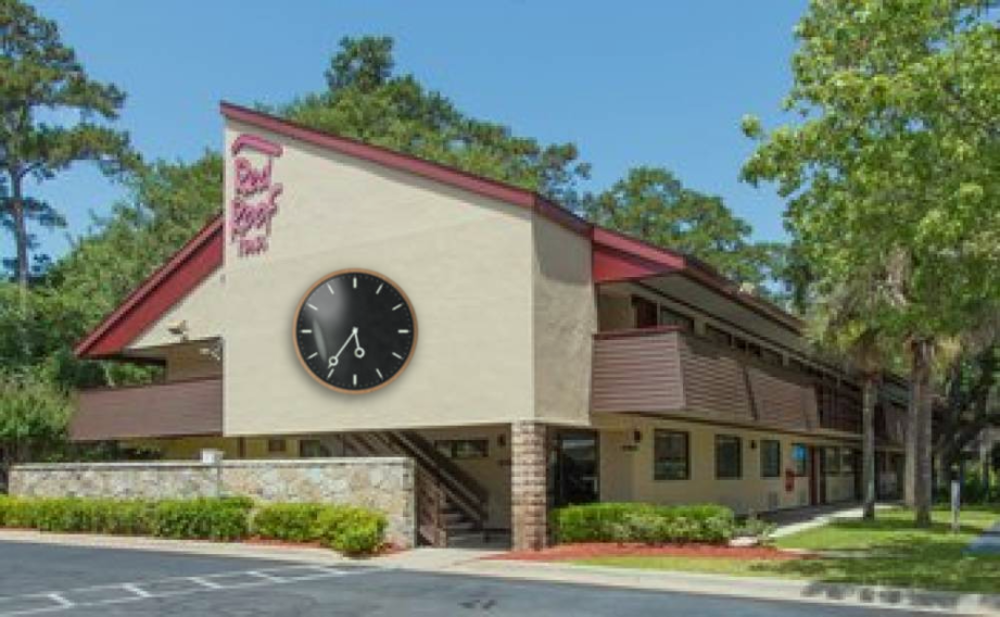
h=5 m=36
